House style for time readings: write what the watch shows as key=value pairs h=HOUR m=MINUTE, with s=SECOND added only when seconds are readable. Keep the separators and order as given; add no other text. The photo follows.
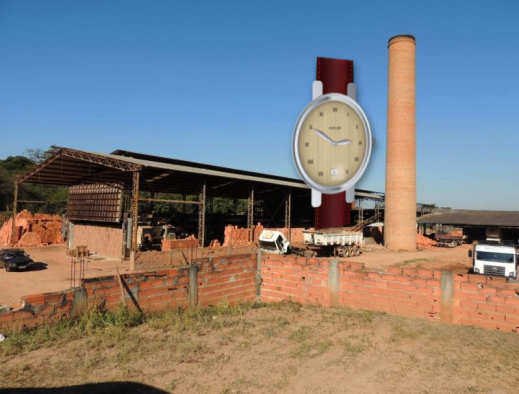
h=2 m=50
